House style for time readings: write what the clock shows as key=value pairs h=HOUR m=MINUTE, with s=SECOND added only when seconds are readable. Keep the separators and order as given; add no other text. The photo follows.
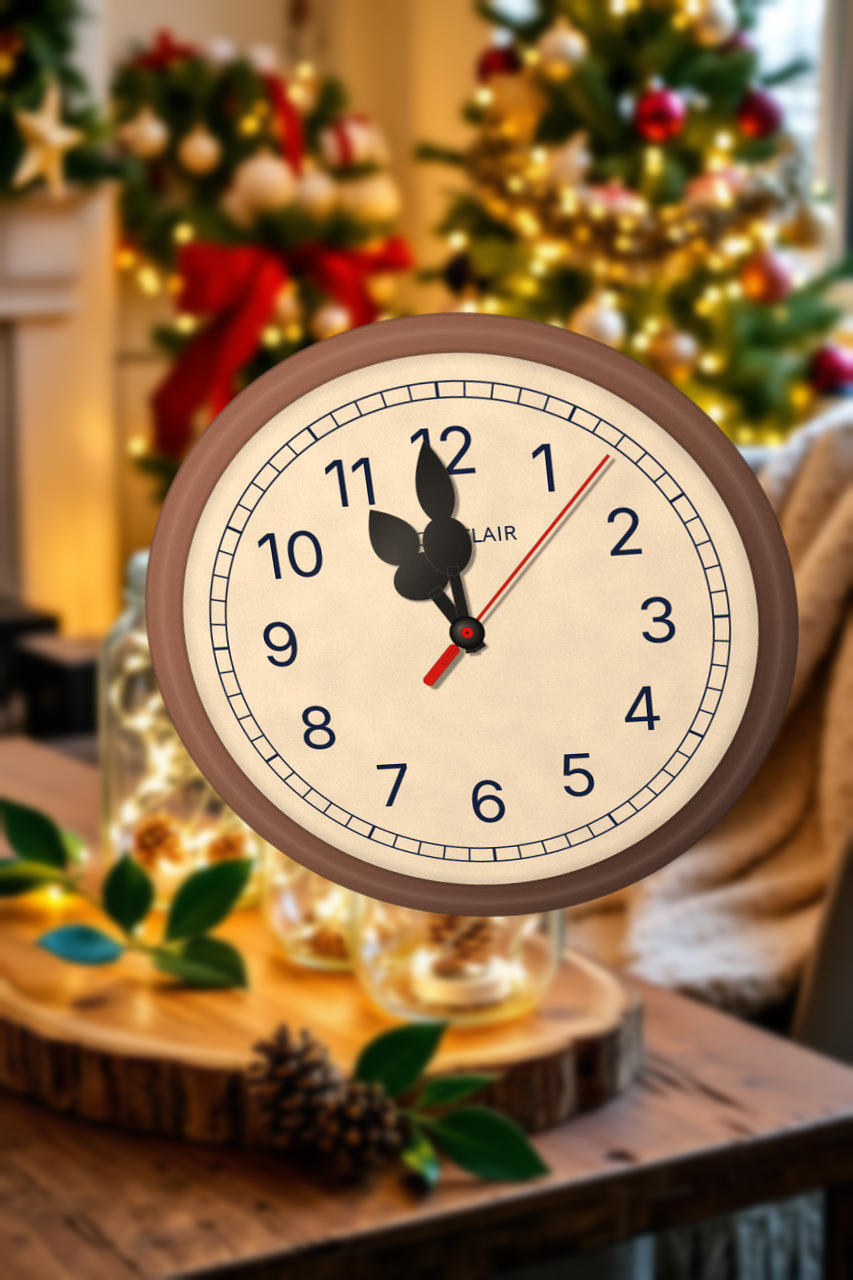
h=10 m=59 s=7
